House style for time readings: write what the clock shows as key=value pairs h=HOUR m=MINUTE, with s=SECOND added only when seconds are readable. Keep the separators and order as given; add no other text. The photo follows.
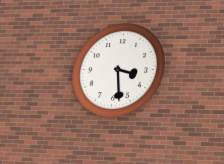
h=3 m=28
